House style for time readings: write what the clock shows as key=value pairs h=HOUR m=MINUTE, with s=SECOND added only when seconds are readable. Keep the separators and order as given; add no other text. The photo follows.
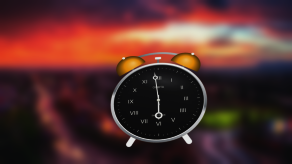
h=5 m=59
